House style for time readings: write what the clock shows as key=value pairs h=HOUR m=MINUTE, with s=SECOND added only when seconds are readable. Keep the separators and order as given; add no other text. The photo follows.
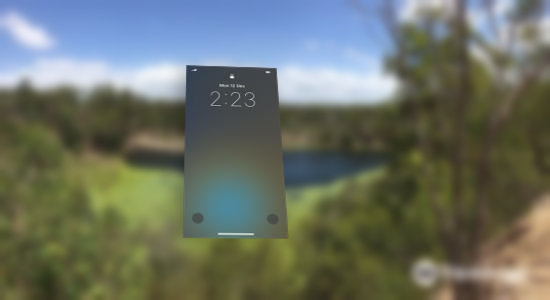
h=2 m=23
